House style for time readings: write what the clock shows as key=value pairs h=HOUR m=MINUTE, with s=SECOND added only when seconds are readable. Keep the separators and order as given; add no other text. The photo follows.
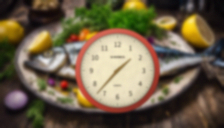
h=1 m=37
